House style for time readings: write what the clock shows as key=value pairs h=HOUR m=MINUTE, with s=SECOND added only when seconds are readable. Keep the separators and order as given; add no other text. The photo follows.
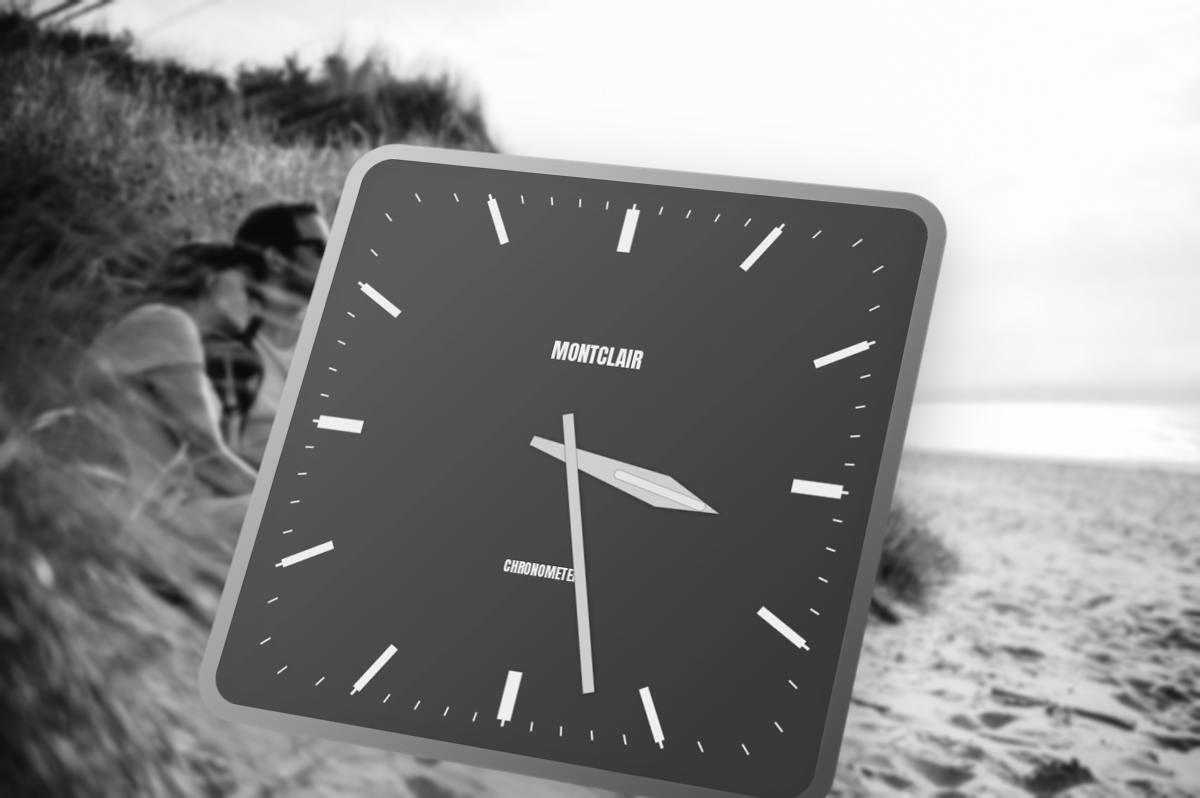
h=3 m=27
